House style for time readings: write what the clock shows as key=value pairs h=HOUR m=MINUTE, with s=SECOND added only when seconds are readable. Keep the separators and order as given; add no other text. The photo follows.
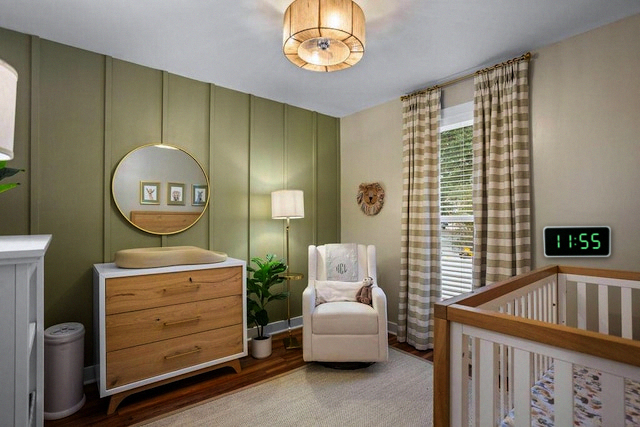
h=11 m=55
